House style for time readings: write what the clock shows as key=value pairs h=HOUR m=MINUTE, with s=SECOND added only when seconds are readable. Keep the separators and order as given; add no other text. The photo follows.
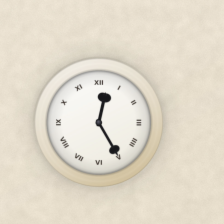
h=12 m=25
